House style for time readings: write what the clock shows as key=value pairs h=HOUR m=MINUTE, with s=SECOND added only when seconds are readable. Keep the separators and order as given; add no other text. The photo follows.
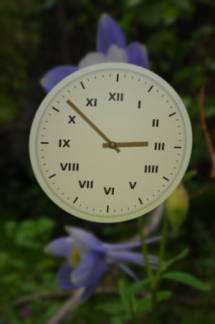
h=2 m=52
